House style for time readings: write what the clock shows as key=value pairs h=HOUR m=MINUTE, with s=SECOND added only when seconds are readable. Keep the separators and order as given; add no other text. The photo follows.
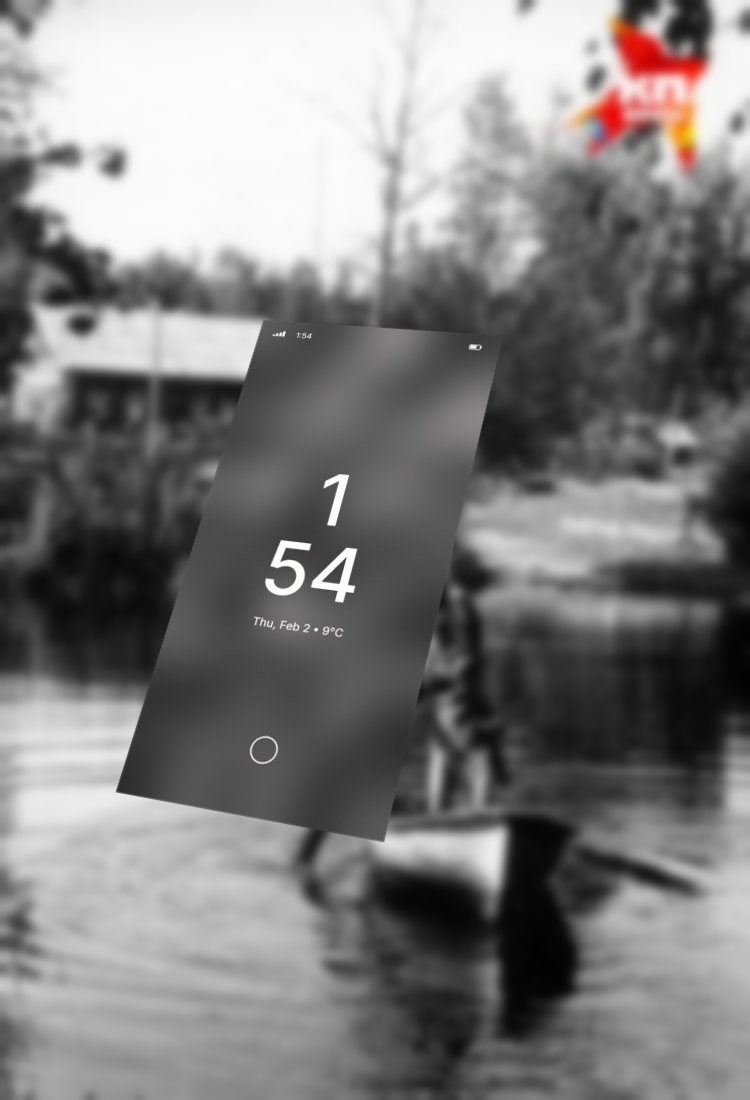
h=1 m=54
